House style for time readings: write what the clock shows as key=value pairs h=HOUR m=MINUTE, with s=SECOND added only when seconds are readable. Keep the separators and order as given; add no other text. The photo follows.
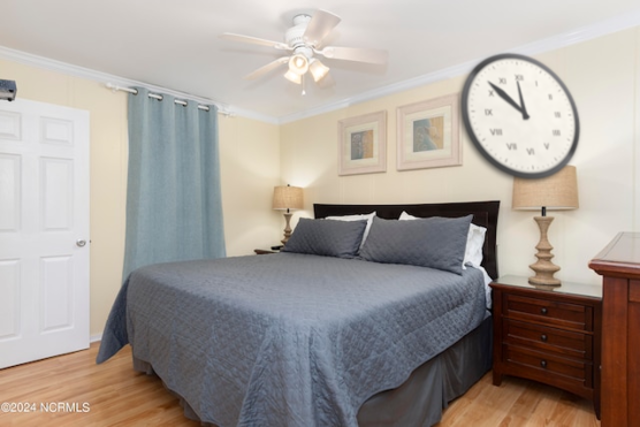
h=11 m=52
